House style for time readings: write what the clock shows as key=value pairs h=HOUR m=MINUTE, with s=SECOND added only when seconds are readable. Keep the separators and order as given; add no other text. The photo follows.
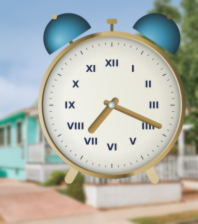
h=7 m=19
